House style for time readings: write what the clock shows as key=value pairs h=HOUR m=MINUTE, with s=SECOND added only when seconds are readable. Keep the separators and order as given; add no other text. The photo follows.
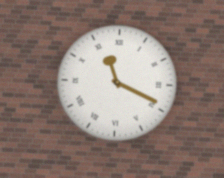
h=11 m=19
